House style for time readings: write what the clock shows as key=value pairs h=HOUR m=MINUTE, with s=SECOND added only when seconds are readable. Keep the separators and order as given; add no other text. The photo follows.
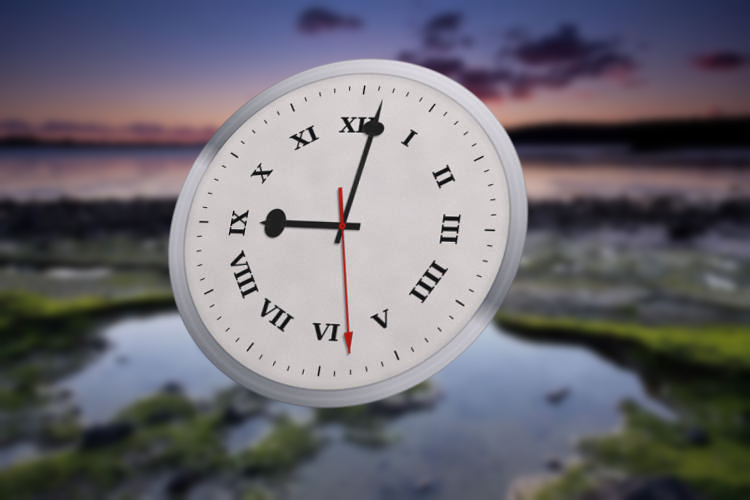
h=9 m=1 s=28
